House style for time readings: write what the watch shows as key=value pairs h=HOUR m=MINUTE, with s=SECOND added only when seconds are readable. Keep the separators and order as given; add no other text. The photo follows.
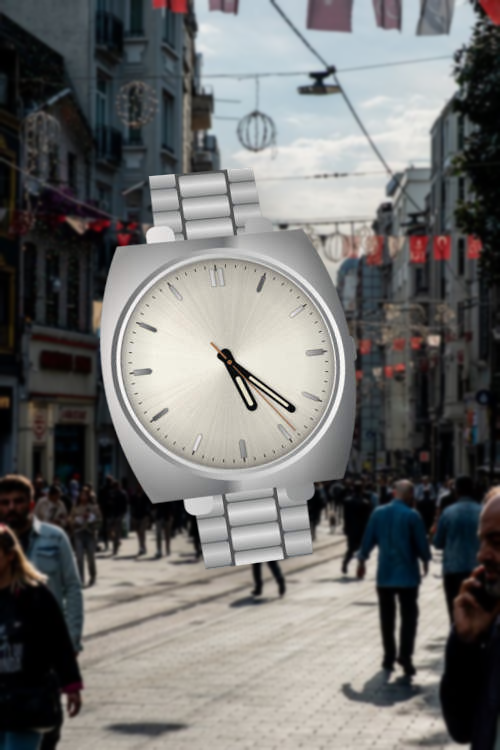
h=5 m=22 s=24
